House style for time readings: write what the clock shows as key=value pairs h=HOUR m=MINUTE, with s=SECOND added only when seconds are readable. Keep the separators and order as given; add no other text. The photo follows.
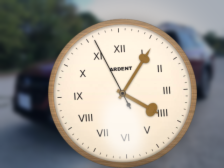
h=4 m=5 s=56
